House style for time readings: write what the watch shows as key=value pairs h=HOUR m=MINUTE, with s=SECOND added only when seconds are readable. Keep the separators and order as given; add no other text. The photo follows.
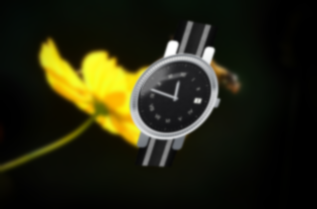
h=11 m=47
